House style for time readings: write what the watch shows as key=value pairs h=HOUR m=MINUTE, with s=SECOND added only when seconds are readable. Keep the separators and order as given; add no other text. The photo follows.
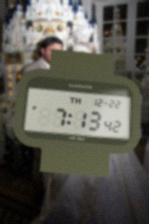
h=7 m=13 s=42
